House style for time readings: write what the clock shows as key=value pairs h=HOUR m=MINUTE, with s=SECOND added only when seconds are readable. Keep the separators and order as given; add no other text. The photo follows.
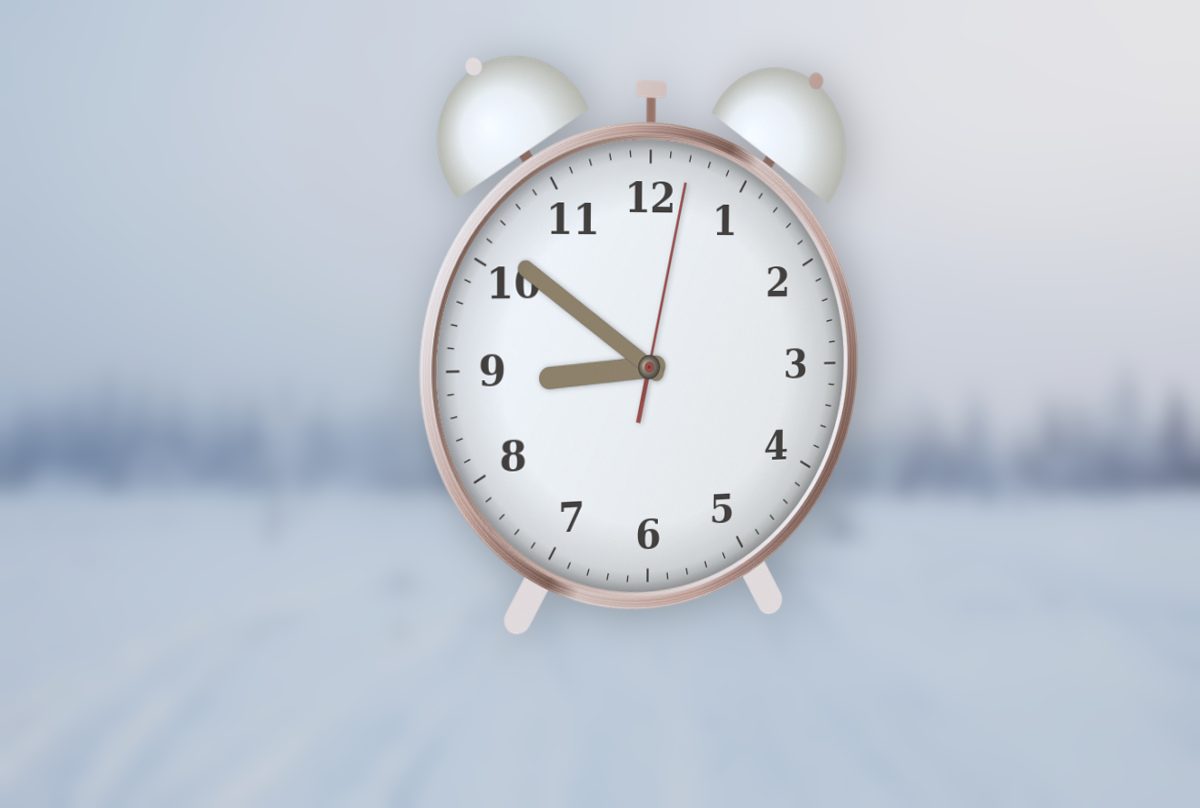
h=8 m=51 s=2
